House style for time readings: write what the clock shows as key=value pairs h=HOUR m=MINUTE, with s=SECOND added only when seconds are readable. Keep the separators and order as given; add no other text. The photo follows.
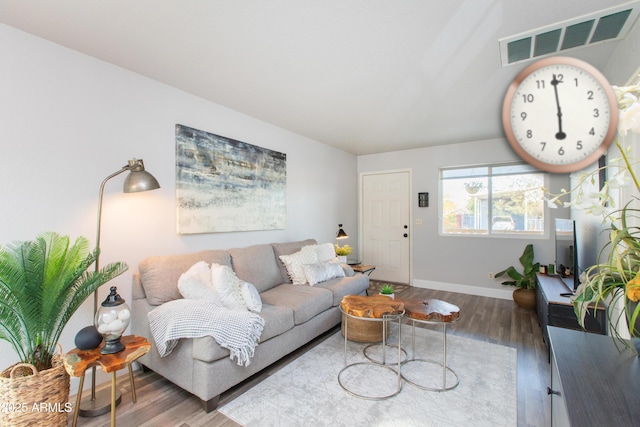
h=5 m=59
